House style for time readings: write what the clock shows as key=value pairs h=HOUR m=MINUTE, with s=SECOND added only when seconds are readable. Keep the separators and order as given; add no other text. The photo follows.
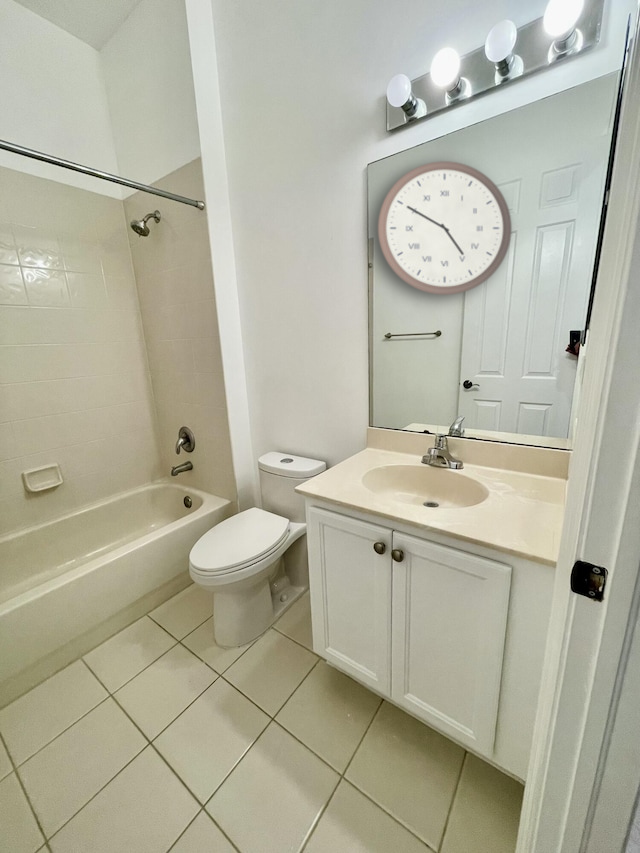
h=4 m=50
